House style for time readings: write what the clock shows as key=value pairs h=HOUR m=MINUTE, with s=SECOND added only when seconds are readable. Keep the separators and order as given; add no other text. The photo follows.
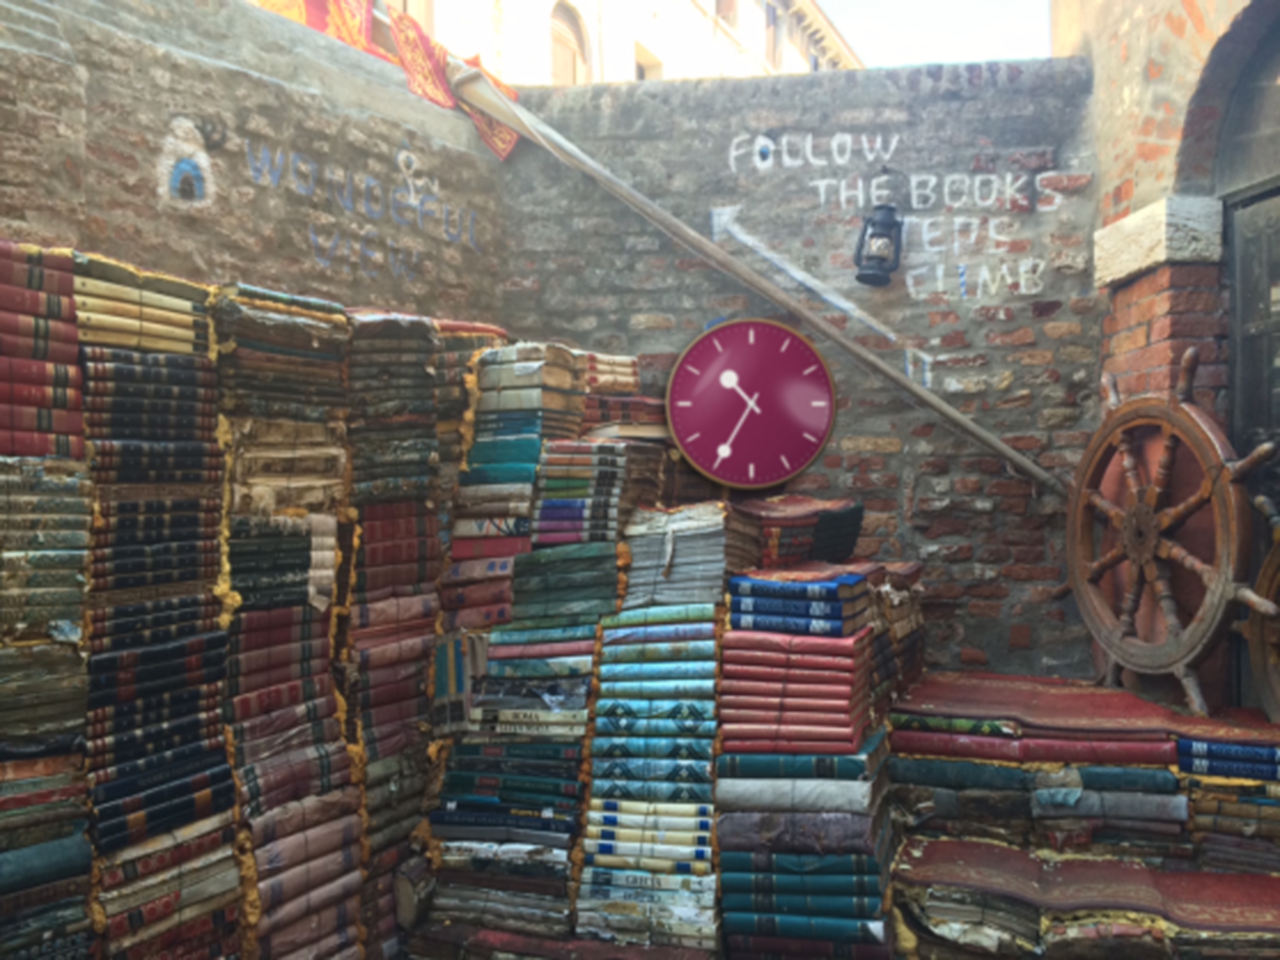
h=10 m=35
